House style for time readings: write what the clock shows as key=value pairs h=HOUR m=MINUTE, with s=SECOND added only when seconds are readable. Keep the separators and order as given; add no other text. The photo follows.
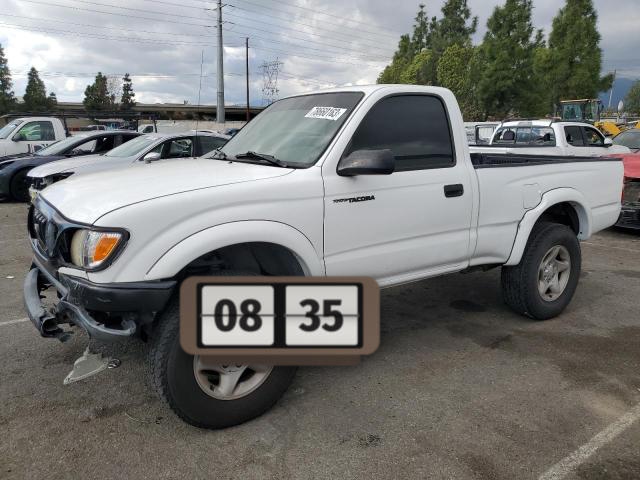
h=8 m=35
